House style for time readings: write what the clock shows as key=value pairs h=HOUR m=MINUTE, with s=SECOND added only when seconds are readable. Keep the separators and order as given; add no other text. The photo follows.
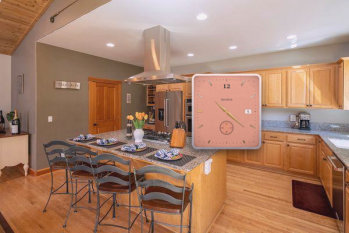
h=10 m=22
